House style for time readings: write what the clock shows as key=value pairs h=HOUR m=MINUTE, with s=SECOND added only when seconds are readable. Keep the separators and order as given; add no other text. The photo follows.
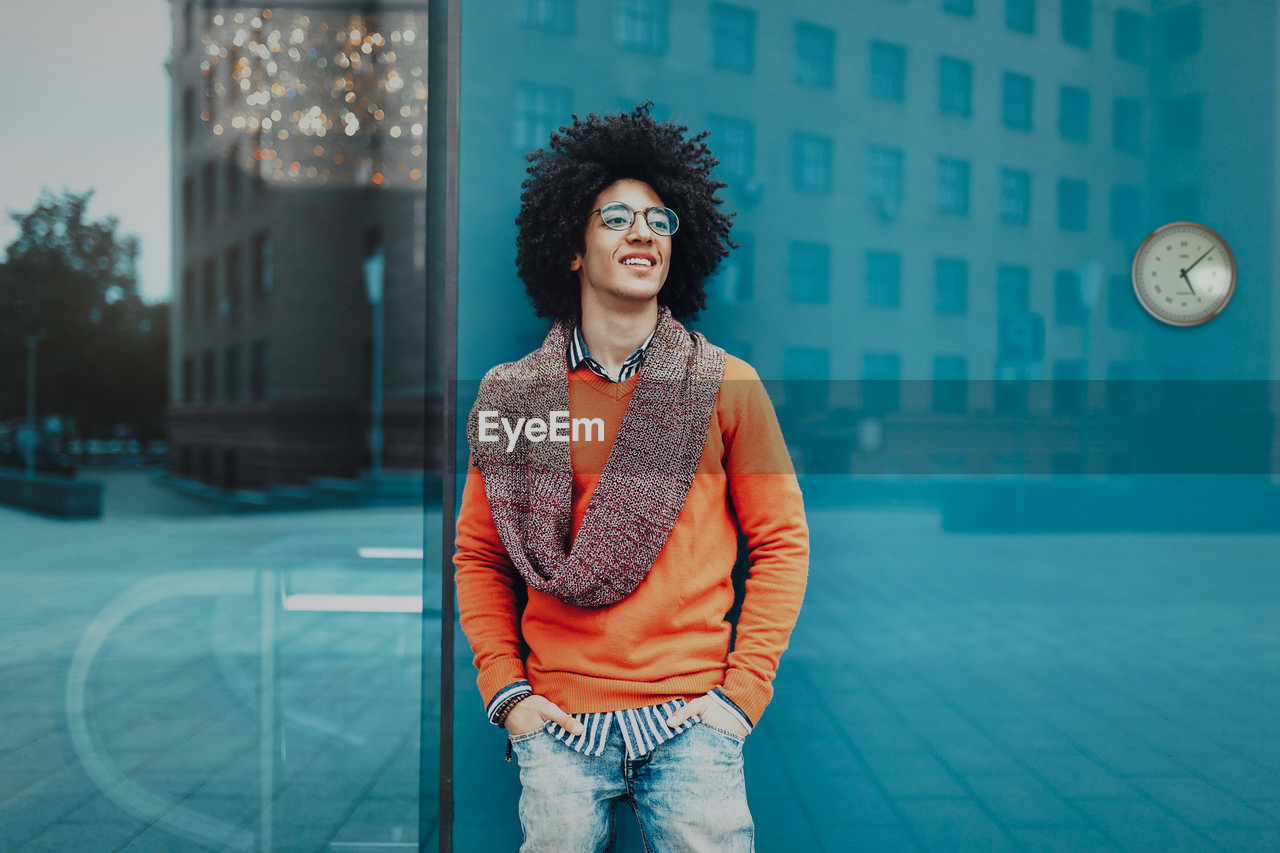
h=5 m=8
